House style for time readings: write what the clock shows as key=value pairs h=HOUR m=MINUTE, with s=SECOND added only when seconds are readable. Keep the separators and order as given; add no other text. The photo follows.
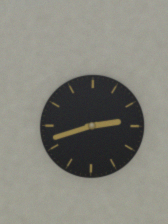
h=2 m=42
